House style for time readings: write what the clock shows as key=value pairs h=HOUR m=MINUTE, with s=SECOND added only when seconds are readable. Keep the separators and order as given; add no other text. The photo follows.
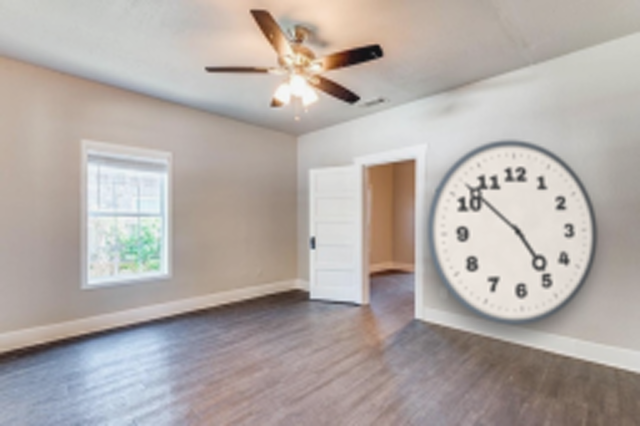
h=4 m=52
